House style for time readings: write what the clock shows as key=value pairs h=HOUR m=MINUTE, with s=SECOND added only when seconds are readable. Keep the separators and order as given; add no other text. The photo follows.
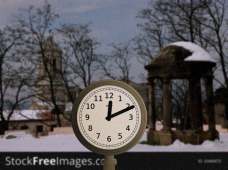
h=12 m=11
